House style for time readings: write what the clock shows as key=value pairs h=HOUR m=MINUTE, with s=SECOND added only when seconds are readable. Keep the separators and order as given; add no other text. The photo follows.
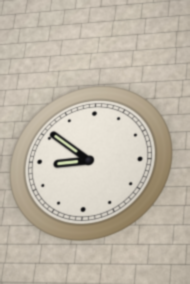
h=8 m=51
